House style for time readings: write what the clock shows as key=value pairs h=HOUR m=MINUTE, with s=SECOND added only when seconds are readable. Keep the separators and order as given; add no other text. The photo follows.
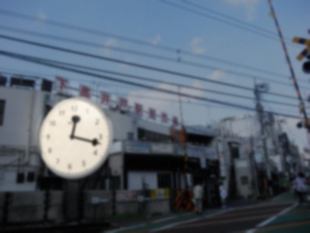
h=12 m=17
